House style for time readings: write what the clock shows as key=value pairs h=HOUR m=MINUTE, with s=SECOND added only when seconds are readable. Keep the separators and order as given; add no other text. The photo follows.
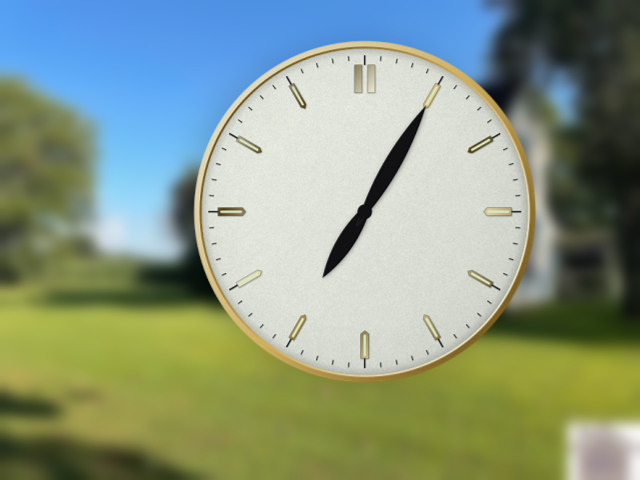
h=7 m=5
